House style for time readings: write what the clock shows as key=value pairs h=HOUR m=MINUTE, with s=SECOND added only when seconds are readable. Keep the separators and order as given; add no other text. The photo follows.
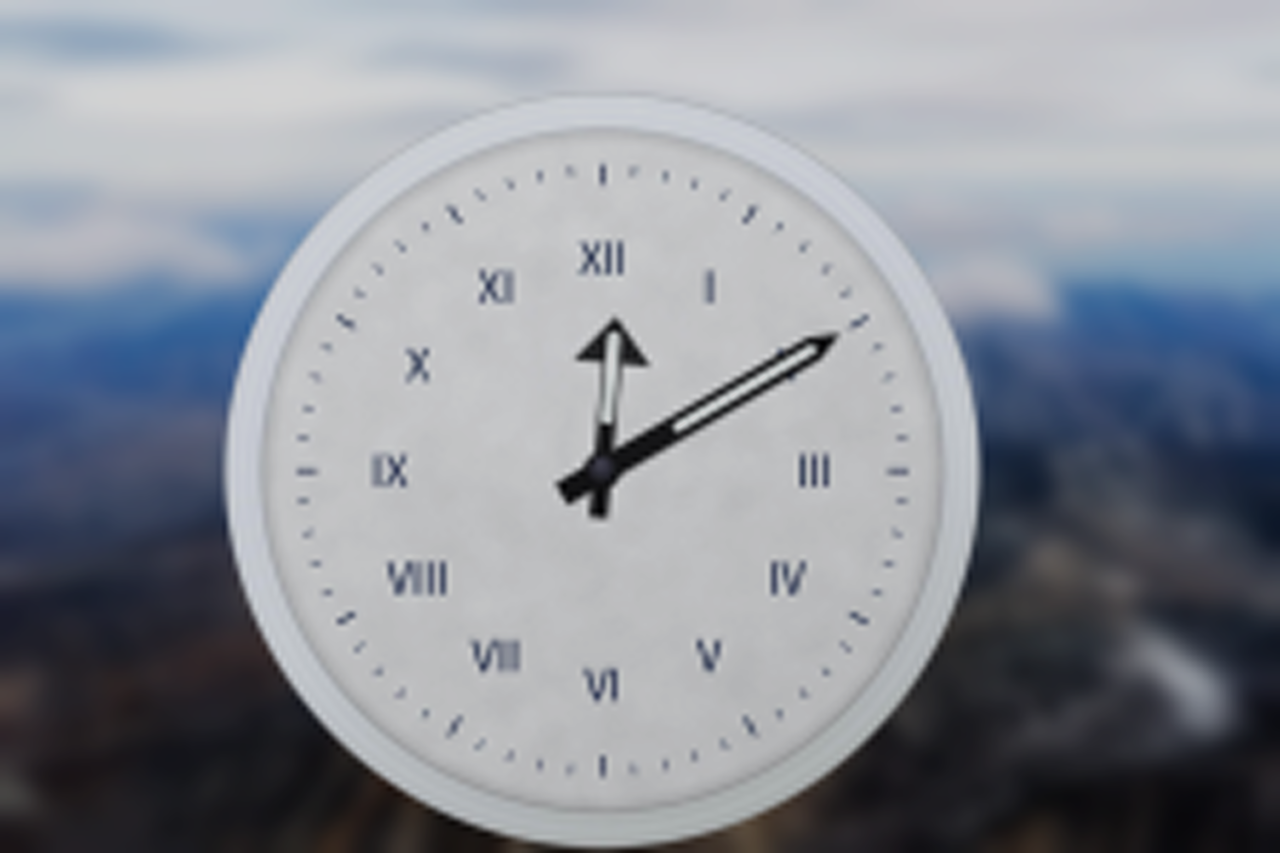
h=12 m=10
